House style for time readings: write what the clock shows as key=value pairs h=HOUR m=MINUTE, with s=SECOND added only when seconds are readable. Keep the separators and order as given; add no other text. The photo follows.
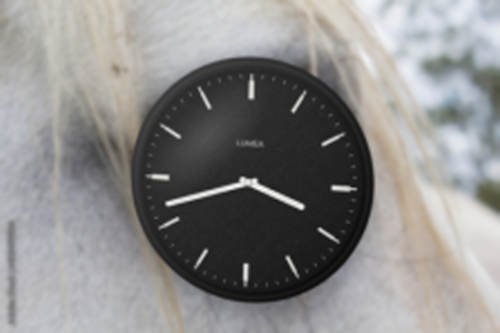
h=3 m=42
